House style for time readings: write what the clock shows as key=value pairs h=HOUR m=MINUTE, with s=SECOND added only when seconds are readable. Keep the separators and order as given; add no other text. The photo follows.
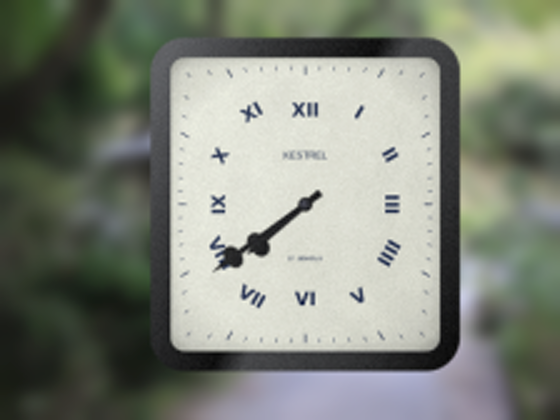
h=7 m=39
